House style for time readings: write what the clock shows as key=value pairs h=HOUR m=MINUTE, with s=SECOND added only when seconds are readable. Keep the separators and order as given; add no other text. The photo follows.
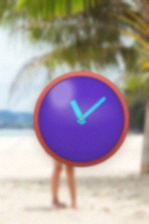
h=11 m=8
